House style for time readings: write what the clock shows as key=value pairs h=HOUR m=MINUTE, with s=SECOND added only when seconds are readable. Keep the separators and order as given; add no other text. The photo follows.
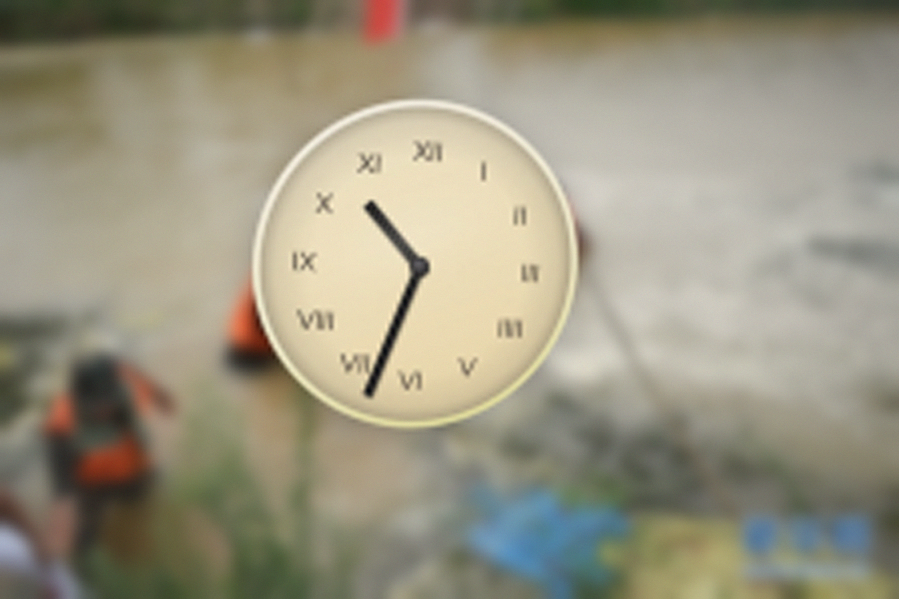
h=10 m=33
